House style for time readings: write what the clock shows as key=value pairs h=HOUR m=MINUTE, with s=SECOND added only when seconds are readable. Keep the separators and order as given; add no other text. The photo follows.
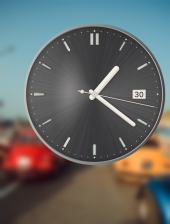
h=1 m=21 s=17
